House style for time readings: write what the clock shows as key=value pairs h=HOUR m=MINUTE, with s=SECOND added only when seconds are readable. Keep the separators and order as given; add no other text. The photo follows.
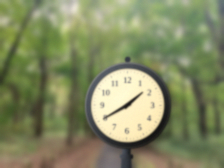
h=1 m=40
